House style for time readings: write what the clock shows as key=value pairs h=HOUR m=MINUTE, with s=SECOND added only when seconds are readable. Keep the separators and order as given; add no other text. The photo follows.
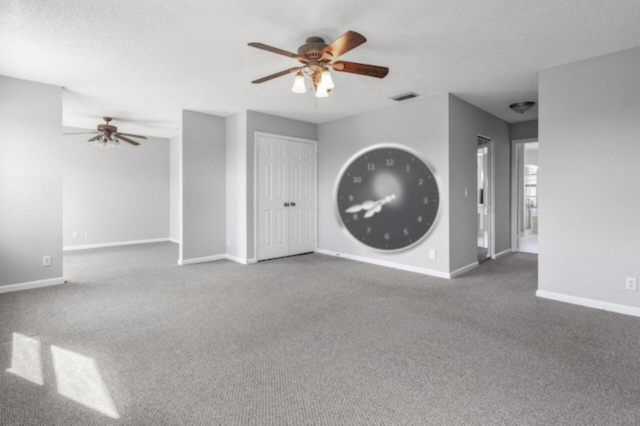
h=7 m=42
